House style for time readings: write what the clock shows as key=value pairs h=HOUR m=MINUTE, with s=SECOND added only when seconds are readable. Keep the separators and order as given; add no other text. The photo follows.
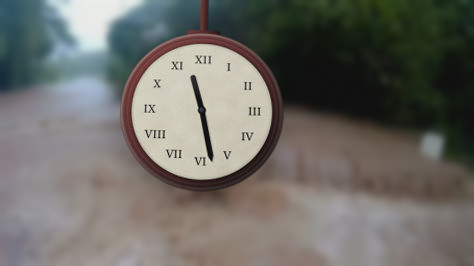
h=11 m=28
